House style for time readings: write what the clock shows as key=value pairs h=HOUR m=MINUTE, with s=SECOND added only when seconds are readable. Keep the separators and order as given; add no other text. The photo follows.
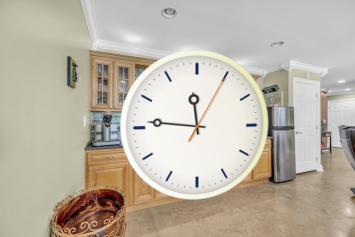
h=11 m=46 s=5
